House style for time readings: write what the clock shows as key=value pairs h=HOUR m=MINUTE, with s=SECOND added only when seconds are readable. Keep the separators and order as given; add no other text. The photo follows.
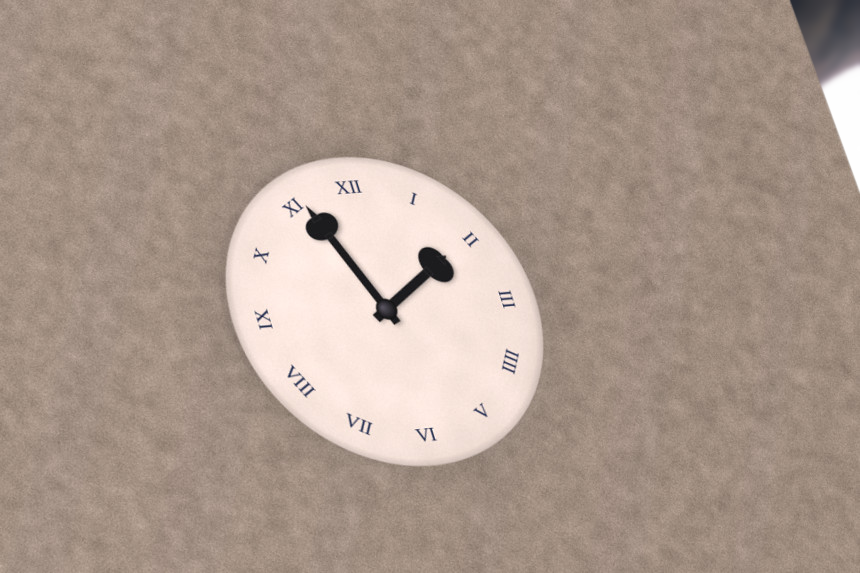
h=1 m=56
